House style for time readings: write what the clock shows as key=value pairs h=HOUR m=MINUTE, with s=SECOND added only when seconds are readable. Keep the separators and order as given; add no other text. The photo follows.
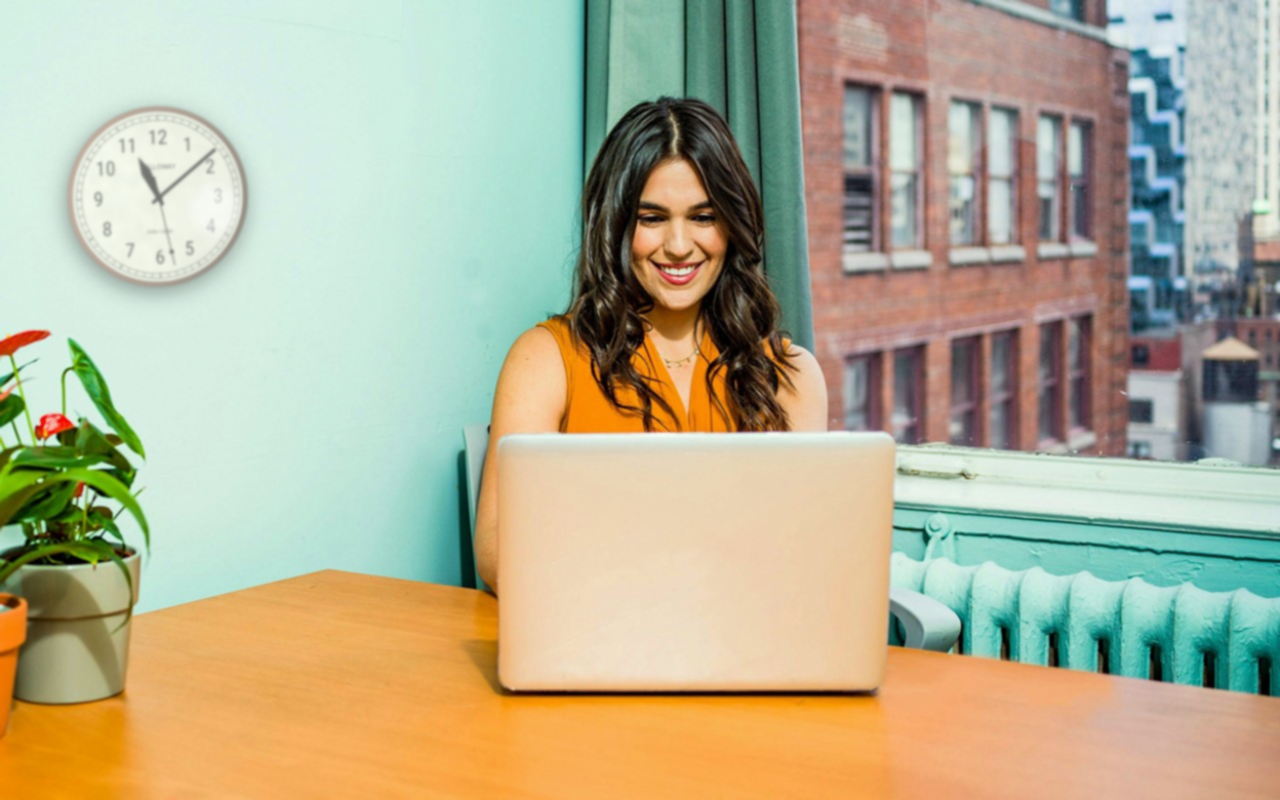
h=11 m=8 s=28
